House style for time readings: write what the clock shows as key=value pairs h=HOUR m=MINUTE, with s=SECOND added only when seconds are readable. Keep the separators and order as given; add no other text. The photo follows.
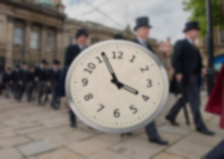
h=3 m=56
